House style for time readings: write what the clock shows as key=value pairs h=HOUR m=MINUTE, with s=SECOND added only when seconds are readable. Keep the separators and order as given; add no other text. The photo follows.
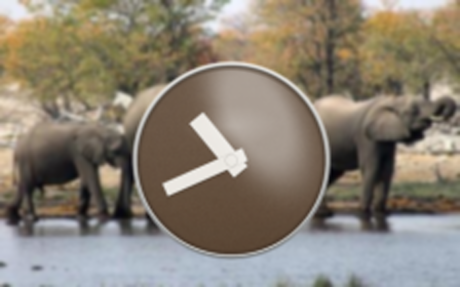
h=10 m=41
